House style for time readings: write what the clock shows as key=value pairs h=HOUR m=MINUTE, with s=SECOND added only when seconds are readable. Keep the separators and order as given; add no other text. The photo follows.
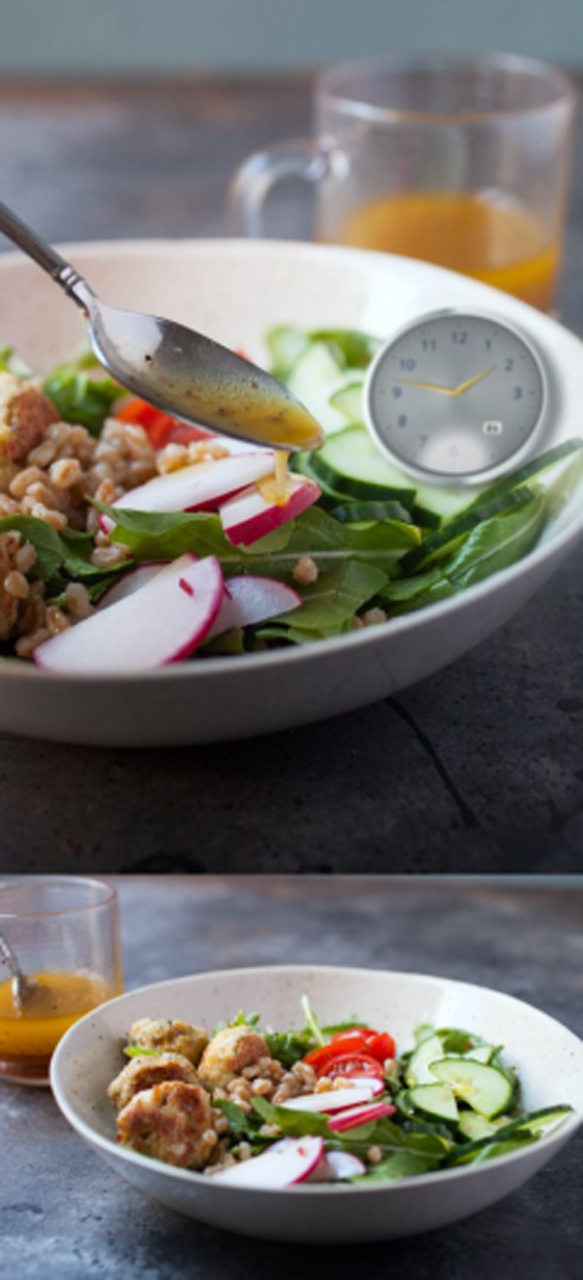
h=1 m=47
